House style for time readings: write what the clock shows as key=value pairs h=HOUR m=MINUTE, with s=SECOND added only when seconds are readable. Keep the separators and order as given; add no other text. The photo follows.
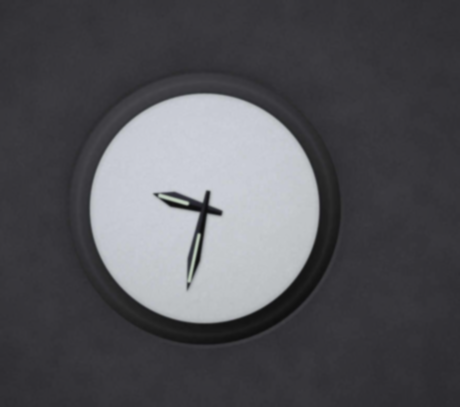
h=9 m=32
